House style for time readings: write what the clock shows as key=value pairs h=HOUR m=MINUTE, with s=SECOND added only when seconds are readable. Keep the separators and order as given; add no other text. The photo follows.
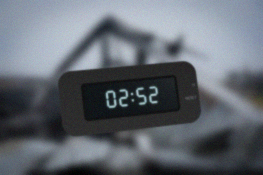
h=2 m=52
